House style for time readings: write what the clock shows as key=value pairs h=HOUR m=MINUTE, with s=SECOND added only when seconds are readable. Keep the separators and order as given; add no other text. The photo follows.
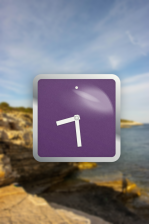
h=8 m=29
